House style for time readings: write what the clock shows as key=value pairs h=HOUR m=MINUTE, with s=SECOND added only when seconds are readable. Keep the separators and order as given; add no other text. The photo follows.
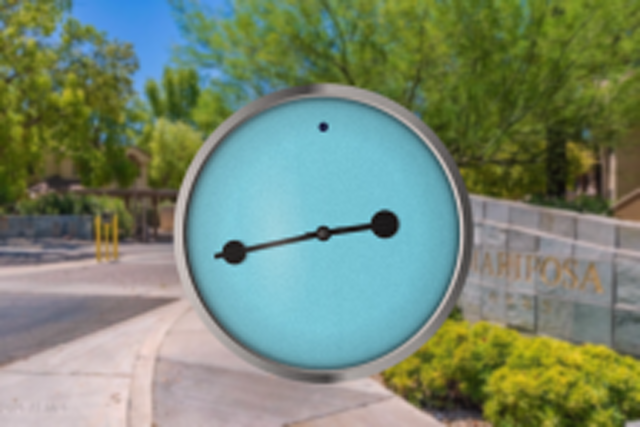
h=2 m=43
